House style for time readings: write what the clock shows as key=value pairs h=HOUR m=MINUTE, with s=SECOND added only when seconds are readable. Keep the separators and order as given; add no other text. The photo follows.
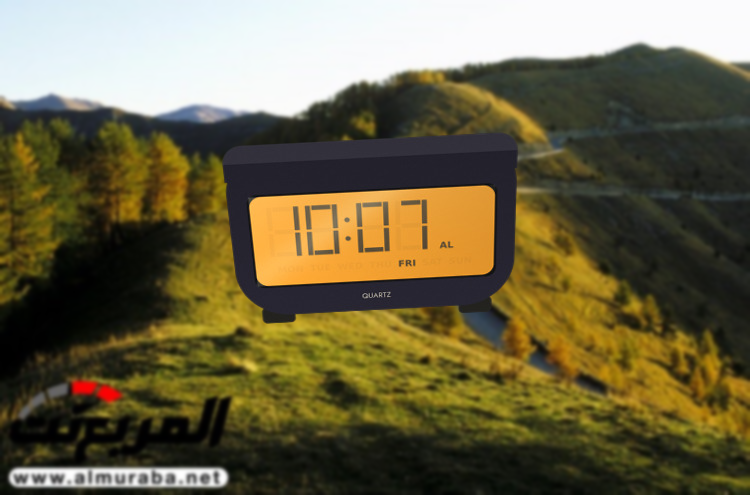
h=10 m=7
